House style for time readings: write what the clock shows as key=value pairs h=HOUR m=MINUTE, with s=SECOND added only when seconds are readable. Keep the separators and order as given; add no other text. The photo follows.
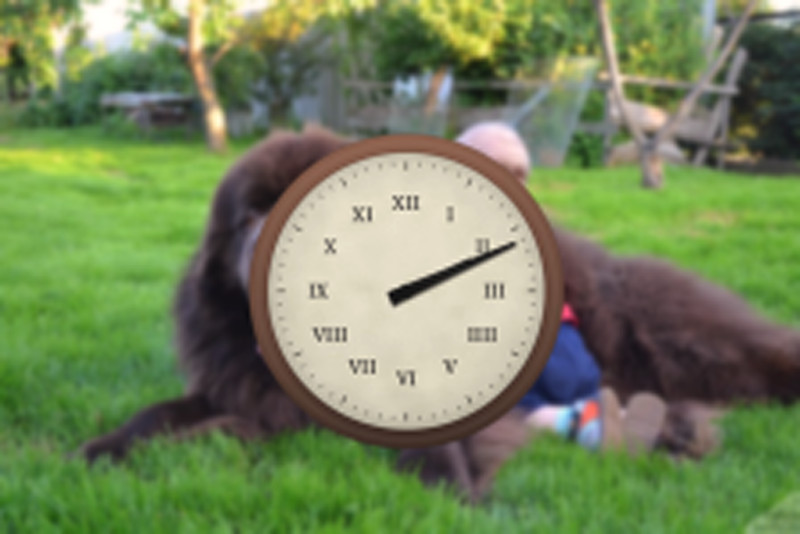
h=2 m=11
